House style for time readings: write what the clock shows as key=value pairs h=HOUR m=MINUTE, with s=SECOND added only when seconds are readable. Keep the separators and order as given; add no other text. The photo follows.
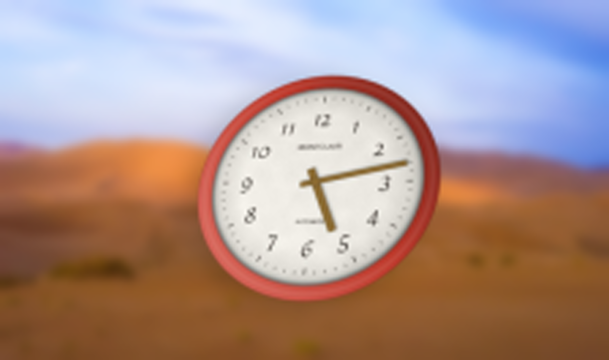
h=5 m=13
